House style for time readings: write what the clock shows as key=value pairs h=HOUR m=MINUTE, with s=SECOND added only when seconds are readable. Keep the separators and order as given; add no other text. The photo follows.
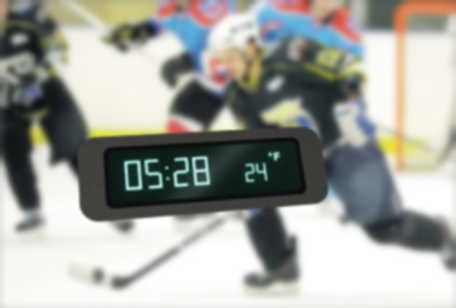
h=5 m=28
